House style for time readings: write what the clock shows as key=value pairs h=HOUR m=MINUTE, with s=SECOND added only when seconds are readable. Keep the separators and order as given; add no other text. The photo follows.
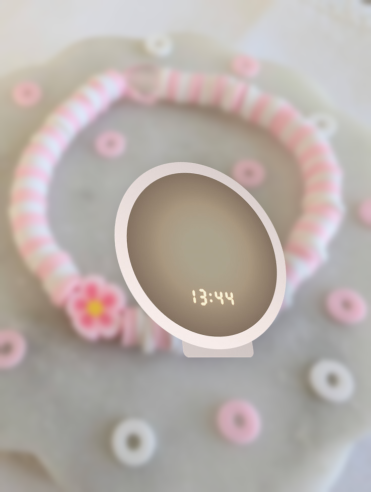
h=13 m=44
